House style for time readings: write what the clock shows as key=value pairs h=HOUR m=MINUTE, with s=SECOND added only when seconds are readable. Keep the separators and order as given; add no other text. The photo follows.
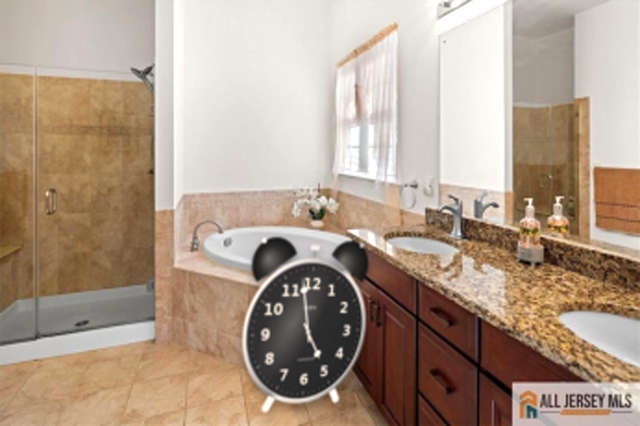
h=4 m=58
